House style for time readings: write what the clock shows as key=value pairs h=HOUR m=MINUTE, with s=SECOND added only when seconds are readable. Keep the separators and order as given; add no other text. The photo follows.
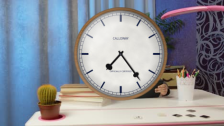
h=7 m=24
